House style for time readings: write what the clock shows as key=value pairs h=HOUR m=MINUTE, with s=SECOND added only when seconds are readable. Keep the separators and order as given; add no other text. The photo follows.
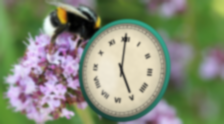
h=5 m=0
